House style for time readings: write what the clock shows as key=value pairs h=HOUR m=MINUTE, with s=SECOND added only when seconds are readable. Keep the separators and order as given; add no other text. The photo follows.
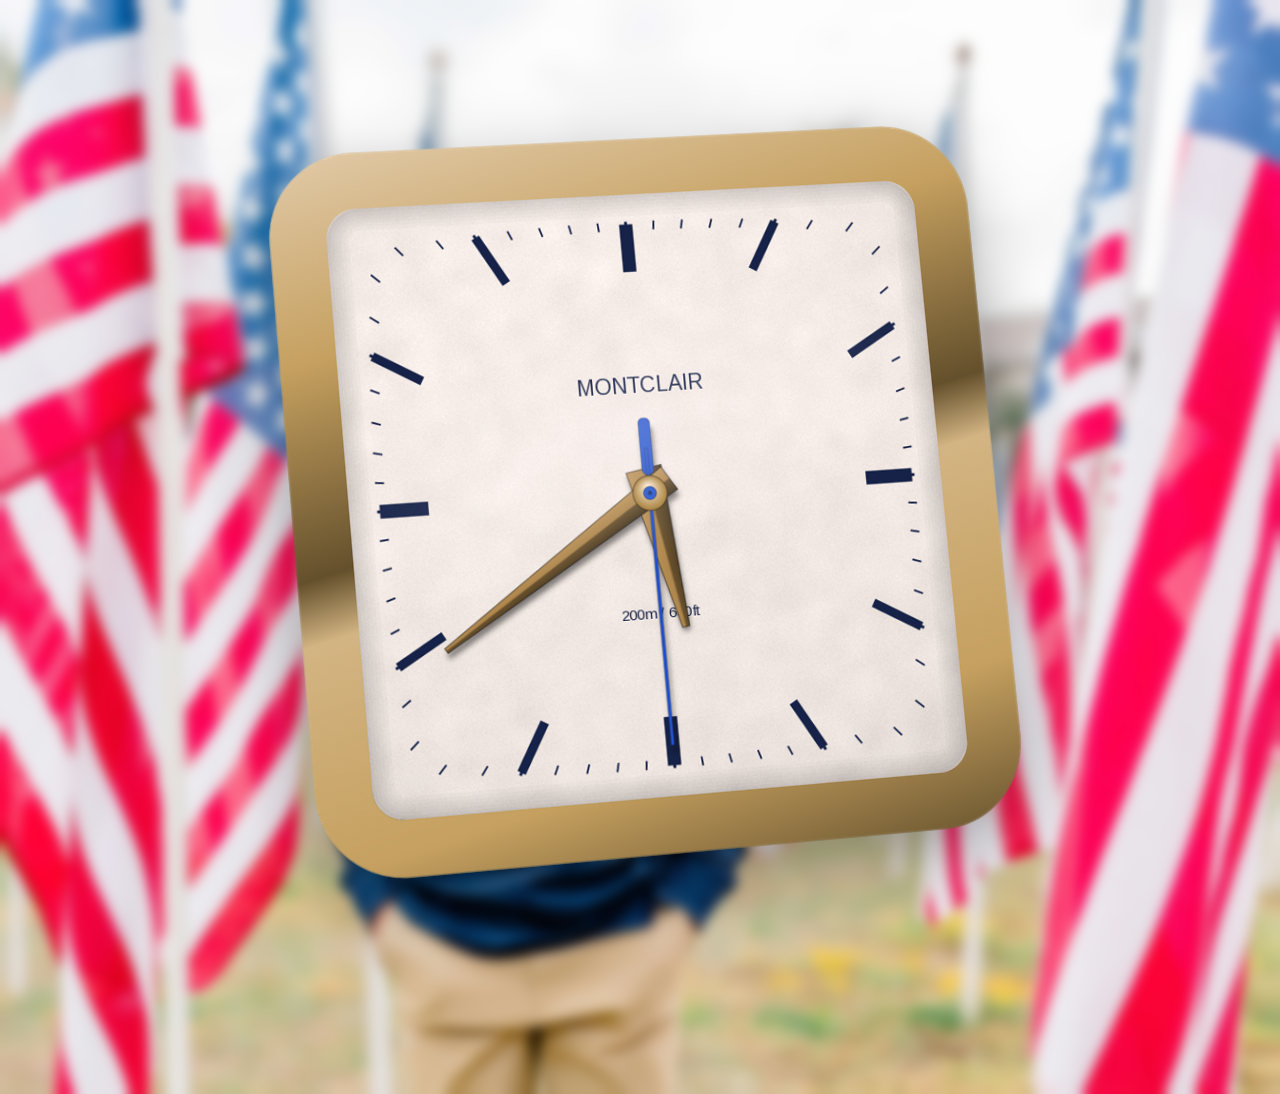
h=5 m=39 s=30
